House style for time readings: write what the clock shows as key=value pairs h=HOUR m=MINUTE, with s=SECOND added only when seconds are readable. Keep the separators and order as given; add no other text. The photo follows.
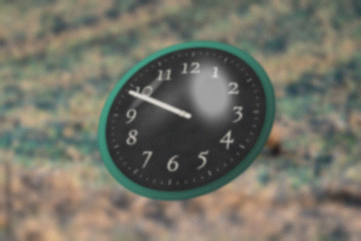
h=9 m=49
